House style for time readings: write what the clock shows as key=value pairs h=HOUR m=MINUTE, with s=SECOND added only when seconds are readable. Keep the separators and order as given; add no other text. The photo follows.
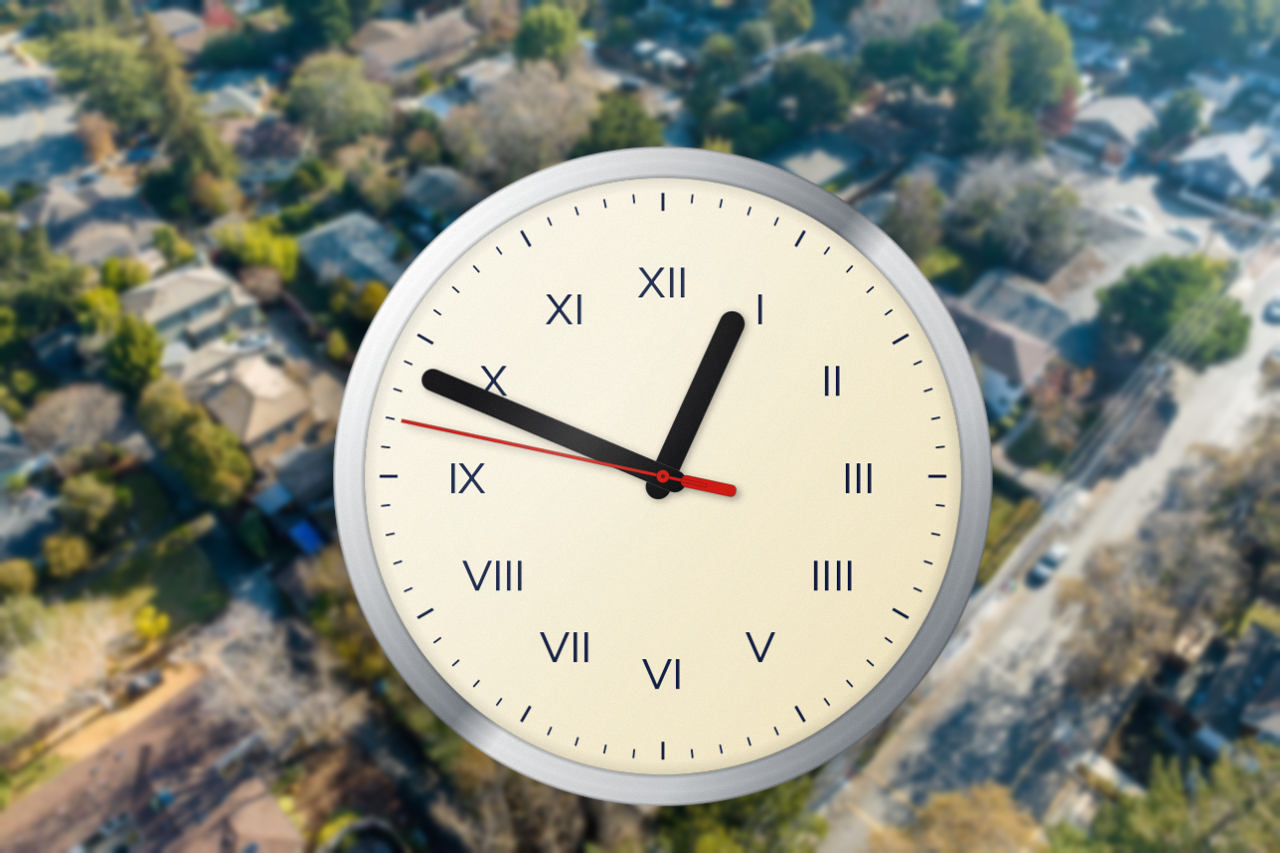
h=12 m=48 s=47
